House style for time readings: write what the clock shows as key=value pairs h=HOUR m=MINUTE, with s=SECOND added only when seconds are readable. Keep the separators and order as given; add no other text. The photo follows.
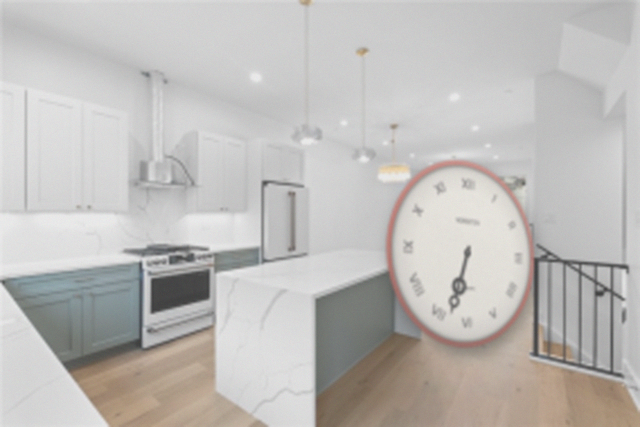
h=6 m=33
